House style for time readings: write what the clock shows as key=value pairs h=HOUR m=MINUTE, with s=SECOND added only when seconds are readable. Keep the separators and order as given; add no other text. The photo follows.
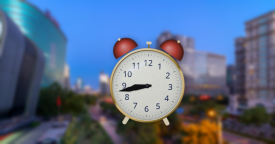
h=8 m=43
